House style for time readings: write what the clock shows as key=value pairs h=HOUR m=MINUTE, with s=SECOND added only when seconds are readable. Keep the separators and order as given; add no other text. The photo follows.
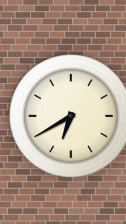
h=6 m=40
